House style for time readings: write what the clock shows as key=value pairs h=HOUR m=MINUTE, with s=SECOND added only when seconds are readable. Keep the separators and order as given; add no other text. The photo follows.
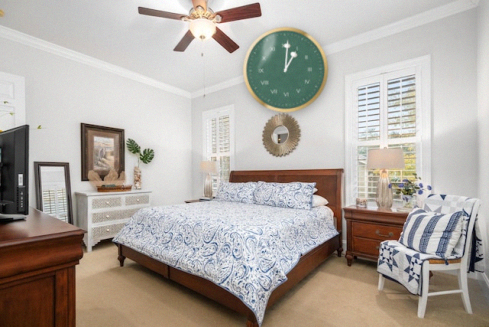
h=1 m=1
